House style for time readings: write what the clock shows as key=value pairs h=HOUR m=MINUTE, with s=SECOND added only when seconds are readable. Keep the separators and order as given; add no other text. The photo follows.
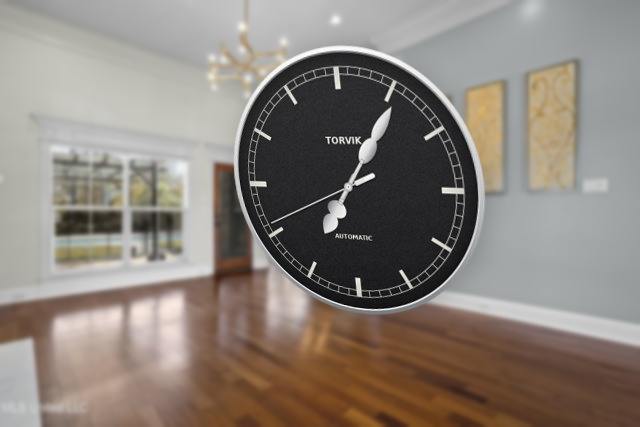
h=7 m=5 s=41
